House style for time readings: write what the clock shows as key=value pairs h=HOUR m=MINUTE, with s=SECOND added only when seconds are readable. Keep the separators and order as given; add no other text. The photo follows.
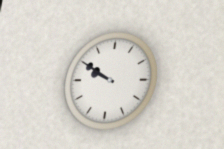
h=9 m=50
